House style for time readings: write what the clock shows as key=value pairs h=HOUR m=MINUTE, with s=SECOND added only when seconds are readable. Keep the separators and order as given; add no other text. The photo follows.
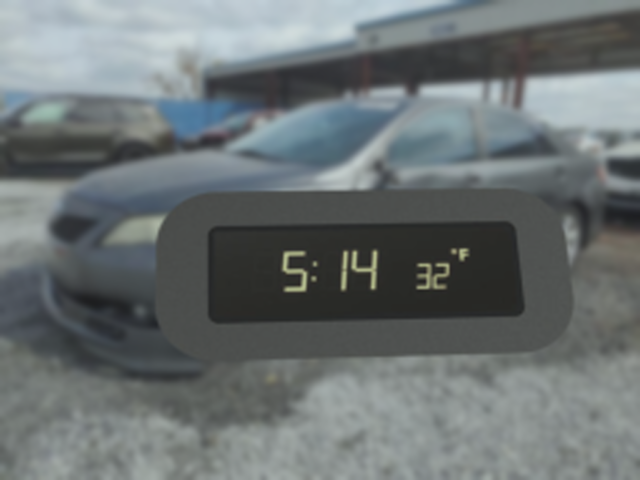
h=5 m=14
